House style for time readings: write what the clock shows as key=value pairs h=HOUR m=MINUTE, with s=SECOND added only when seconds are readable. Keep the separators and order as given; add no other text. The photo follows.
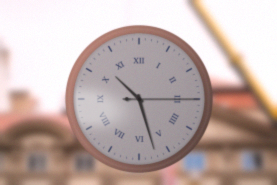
h=10 m=27 s=15
